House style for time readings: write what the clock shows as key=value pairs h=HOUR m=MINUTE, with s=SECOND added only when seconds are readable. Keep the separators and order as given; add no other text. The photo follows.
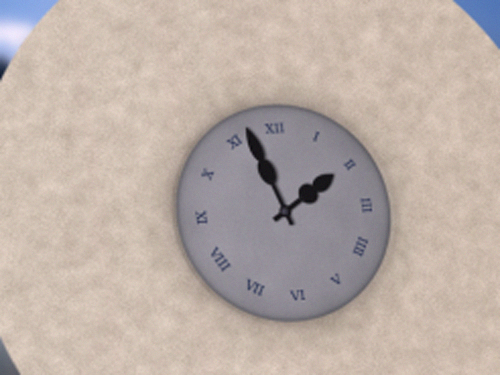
h=1 m=57
